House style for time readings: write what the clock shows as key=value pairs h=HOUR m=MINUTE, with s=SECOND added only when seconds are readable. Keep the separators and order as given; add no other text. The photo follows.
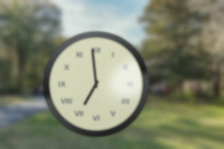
h=6 m=59
